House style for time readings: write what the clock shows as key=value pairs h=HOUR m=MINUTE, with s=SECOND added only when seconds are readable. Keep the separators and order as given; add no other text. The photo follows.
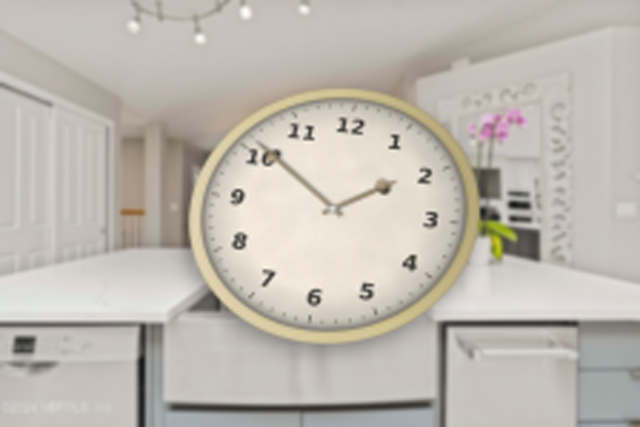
h=1 m=51
